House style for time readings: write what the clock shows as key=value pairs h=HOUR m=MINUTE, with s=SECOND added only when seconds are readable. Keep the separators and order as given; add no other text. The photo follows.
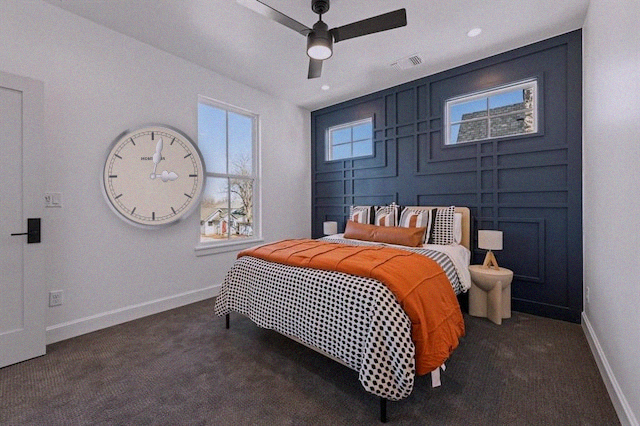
h=3 m=2
